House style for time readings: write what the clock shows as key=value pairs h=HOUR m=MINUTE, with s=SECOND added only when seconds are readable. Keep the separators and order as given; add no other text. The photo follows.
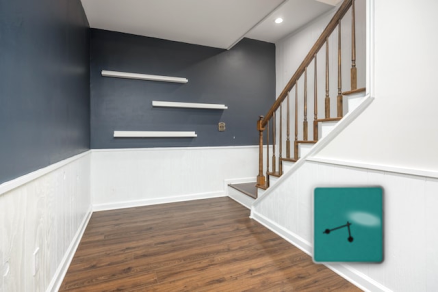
h=5 m=42
